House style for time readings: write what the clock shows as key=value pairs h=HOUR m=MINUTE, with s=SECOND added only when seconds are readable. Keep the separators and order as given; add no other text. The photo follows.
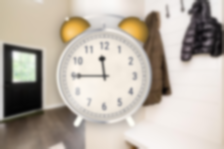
h=11 m=45
